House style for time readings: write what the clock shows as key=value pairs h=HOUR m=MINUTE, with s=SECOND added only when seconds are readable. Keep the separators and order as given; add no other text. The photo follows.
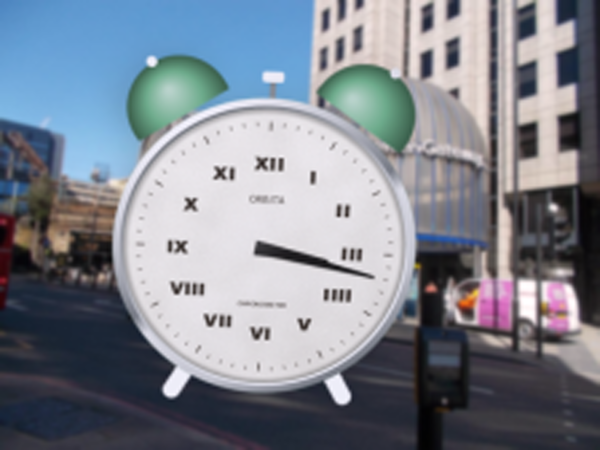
h=3 m=17
